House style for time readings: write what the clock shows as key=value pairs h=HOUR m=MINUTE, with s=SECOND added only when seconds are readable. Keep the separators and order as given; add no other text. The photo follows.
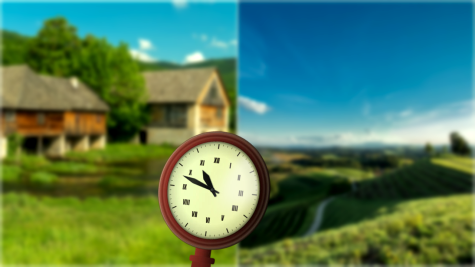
h=10 m=48
